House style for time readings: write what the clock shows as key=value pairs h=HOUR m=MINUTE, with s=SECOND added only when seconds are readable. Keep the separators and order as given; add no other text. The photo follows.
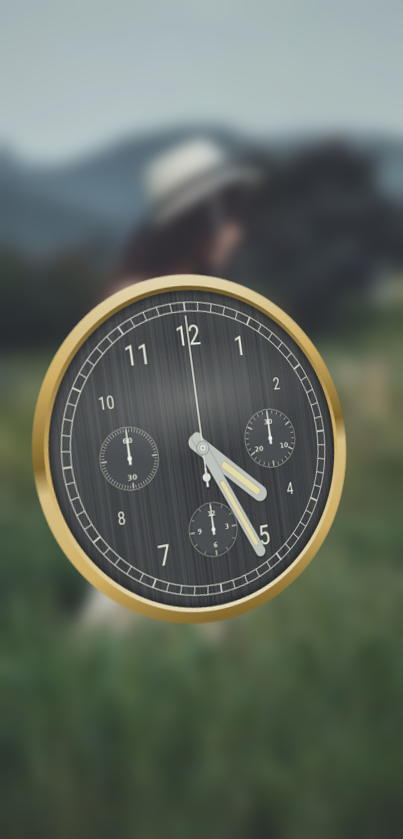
h=4 m=26
